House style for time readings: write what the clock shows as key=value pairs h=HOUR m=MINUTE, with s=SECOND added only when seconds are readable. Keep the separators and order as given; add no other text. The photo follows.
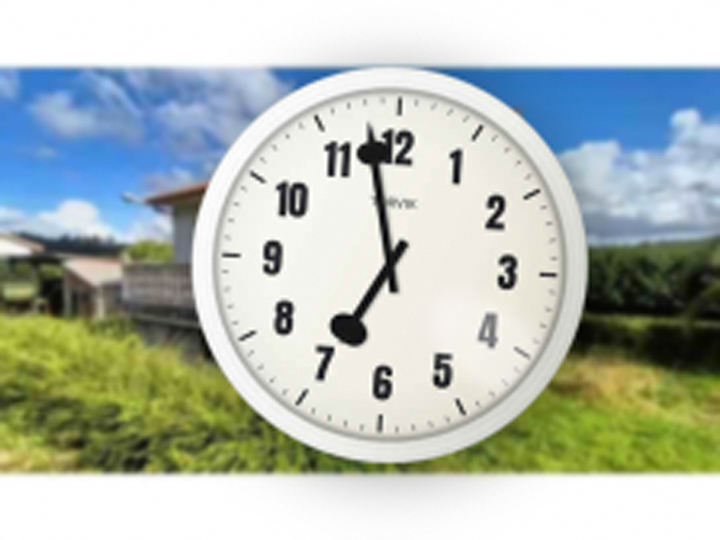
h=6 m=58
